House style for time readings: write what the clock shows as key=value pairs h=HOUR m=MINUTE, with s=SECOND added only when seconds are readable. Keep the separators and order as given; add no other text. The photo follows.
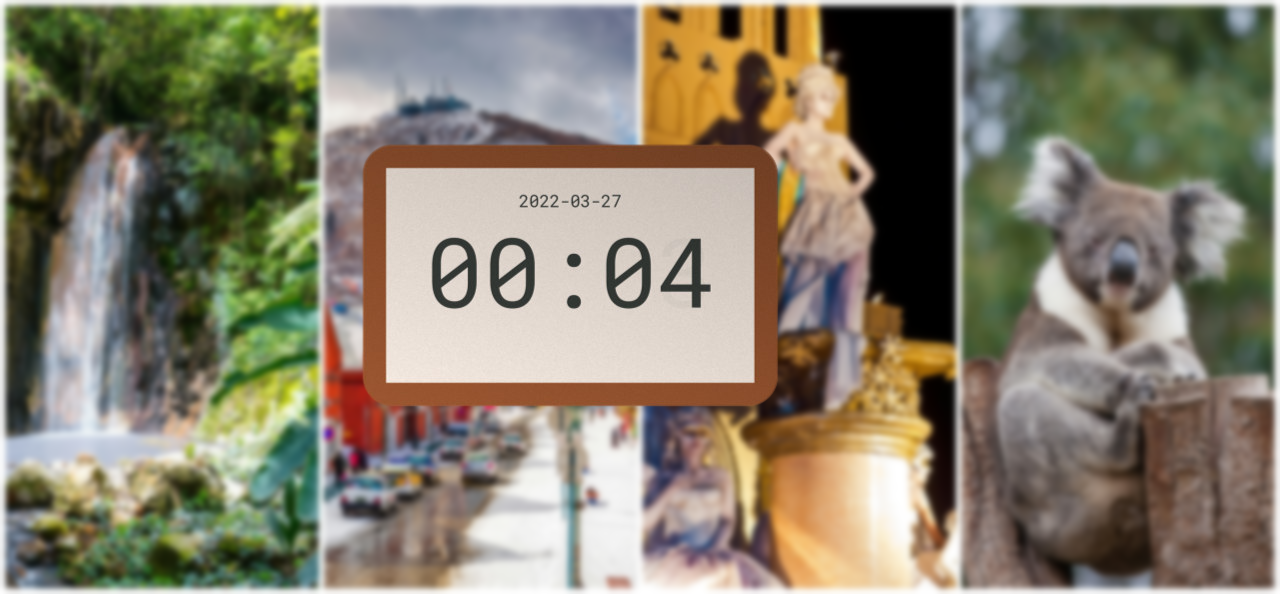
h=0 m=4
